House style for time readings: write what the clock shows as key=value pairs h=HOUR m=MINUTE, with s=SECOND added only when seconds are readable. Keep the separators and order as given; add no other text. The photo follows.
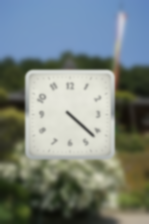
h=4 m=22
